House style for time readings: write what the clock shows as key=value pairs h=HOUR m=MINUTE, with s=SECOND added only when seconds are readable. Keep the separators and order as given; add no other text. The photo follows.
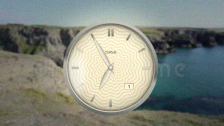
h=6 m=55
